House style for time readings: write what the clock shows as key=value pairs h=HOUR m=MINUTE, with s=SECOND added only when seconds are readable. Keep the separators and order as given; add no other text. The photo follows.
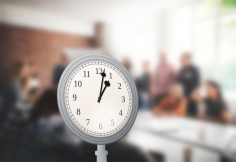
h=1 m=2
